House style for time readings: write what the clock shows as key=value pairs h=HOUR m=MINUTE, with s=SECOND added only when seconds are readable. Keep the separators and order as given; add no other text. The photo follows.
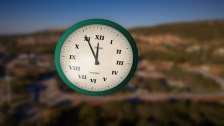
h=11 m=55
